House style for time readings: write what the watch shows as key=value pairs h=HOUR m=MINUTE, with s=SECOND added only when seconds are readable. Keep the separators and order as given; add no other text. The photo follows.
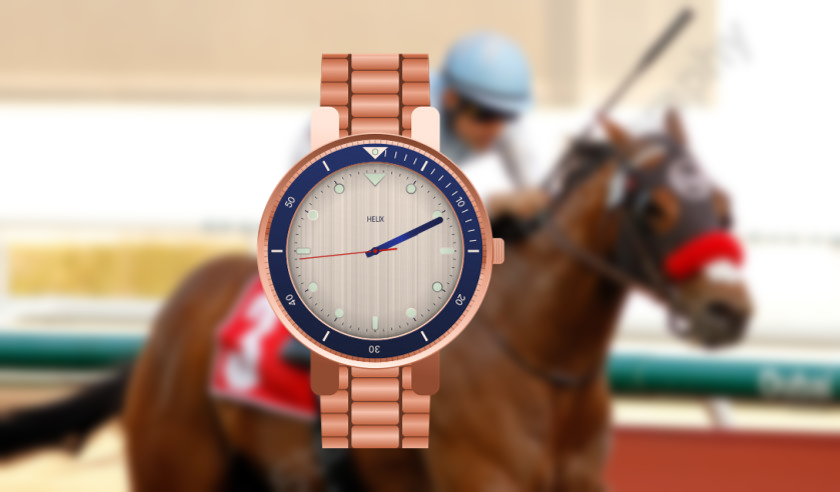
h=2 m=10 s=44
